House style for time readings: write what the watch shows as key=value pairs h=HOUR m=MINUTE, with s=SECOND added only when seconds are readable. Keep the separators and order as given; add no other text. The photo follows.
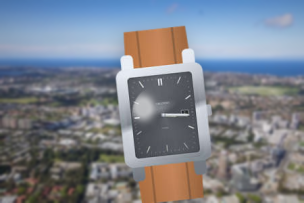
h=3 m=16
